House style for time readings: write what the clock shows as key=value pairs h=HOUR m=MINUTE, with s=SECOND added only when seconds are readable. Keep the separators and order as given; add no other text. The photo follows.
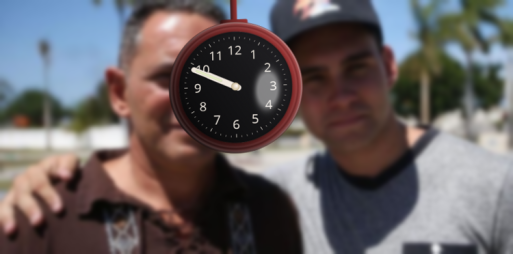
h=9 m=49
